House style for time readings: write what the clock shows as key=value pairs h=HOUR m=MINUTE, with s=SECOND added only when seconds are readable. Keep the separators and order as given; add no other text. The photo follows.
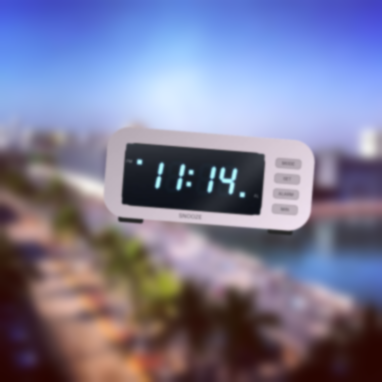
h=11 m=14
